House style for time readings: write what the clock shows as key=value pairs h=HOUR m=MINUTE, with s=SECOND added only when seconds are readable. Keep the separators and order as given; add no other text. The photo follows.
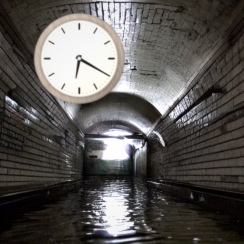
h=6 m=20
